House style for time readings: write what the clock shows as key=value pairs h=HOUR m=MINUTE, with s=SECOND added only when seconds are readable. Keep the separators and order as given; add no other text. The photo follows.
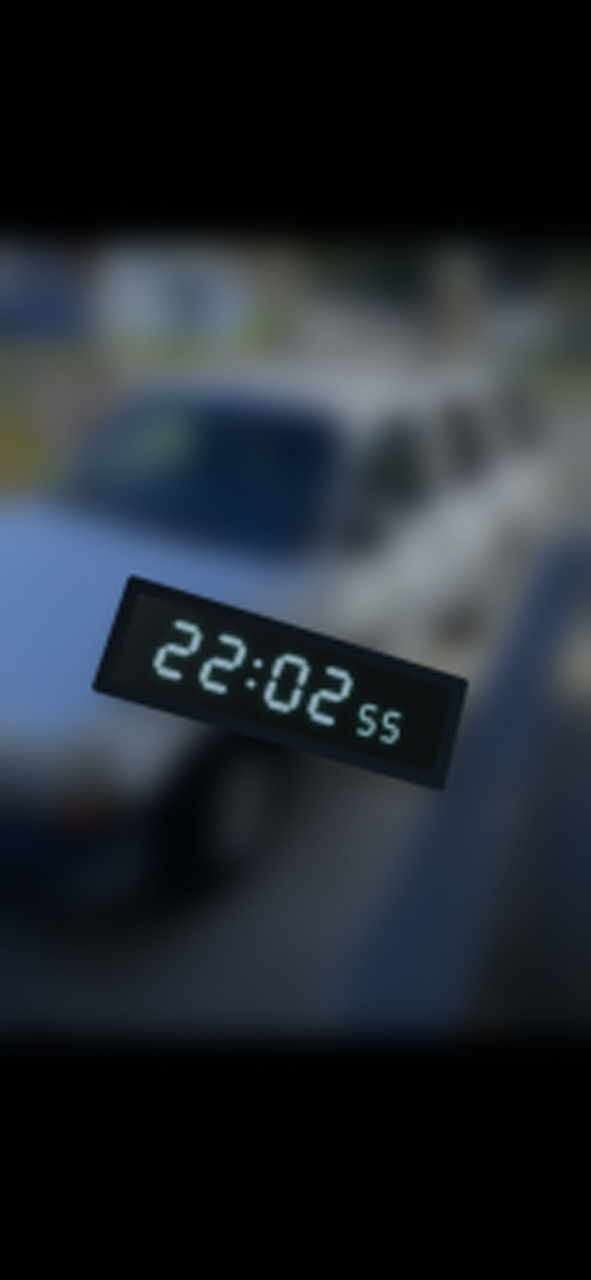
h=22 m=2 s=55
